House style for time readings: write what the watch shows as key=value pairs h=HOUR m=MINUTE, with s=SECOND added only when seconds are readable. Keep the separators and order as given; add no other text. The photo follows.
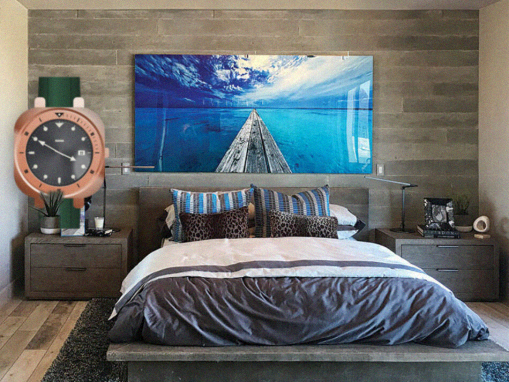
h=3 m=50
